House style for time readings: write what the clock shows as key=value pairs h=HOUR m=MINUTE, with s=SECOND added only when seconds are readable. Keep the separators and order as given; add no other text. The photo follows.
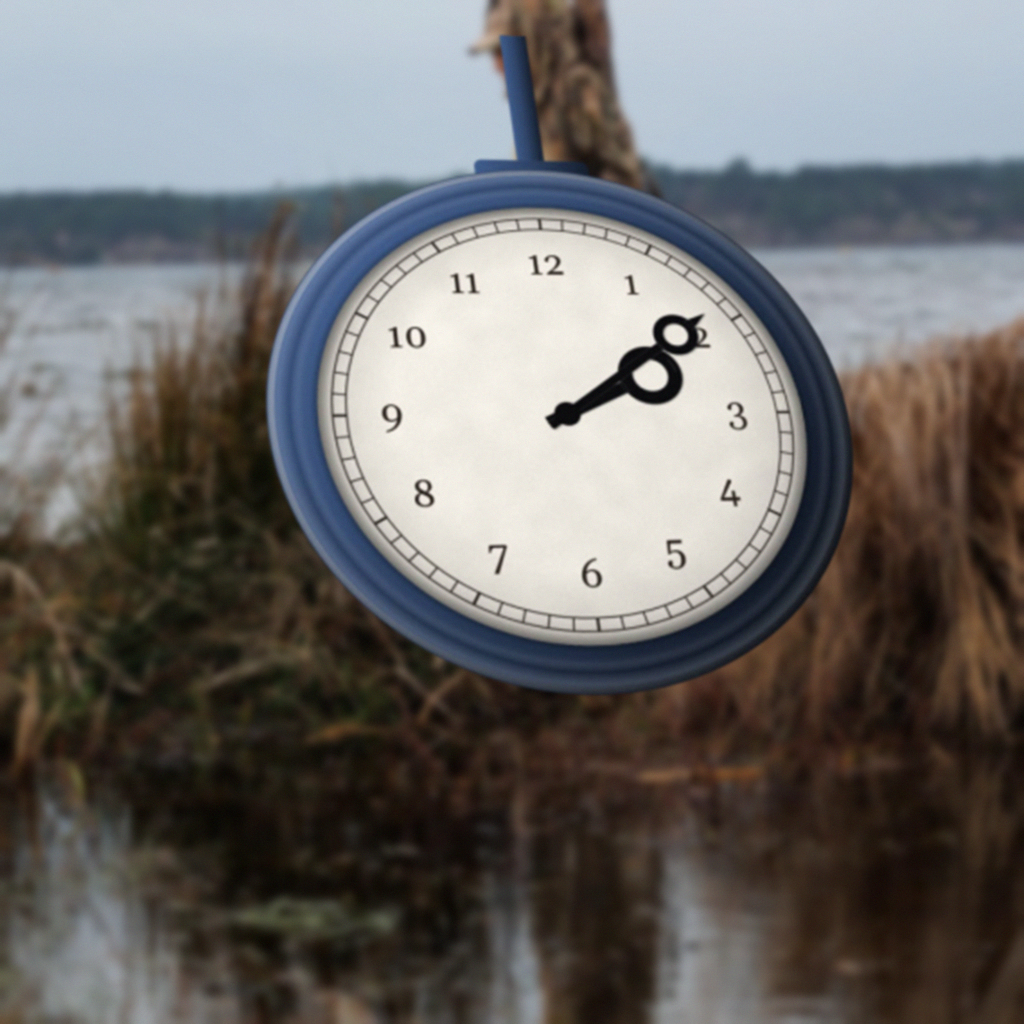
h=2 m=9
